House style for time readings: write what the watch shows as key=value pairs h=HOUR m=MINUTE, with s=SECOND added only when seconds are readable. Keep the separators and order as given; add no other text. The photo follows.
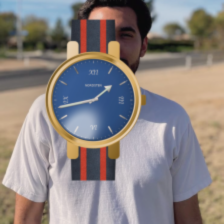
h=1 m=43
